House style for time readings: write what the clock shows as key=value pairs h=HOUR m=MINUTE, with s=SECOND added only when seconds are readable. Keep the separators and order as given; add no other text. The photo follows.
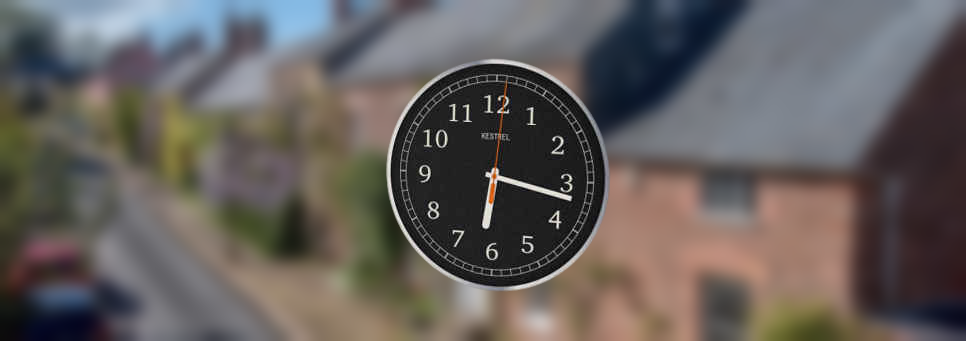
h=6 m=17 s=1
